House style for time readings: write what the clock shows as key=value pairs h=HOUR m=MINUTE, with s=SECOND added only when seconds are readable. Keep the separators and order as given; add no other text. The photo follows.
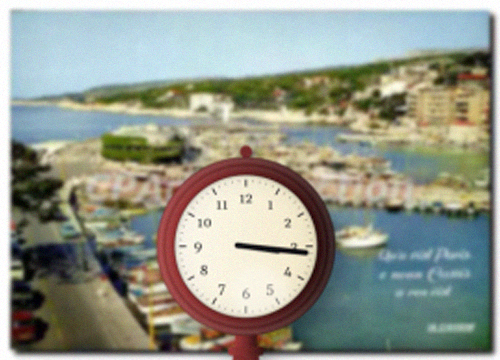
h=3 m=16
